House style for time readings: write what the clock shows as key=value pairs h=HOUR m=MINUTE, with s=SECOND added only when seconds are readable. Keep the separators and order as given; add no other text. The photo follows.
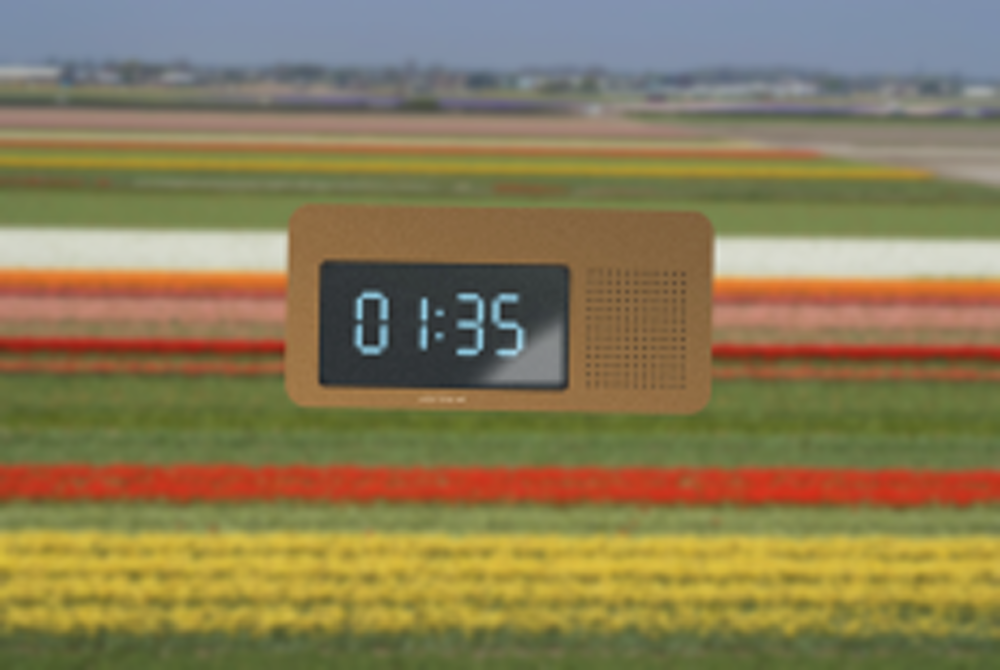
h=1 m=35
